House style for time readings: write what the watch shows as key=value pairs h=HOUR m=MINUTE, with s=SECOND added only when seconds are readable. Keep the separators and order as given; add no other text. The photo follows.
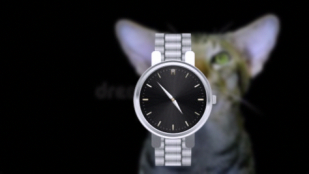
h=4 m=53
